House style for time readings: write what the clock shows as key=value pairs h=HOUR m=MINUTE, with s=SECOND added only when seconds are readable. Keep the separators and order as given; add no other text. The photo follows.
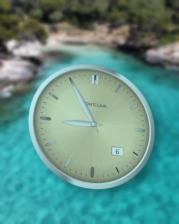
h=8 m=55
